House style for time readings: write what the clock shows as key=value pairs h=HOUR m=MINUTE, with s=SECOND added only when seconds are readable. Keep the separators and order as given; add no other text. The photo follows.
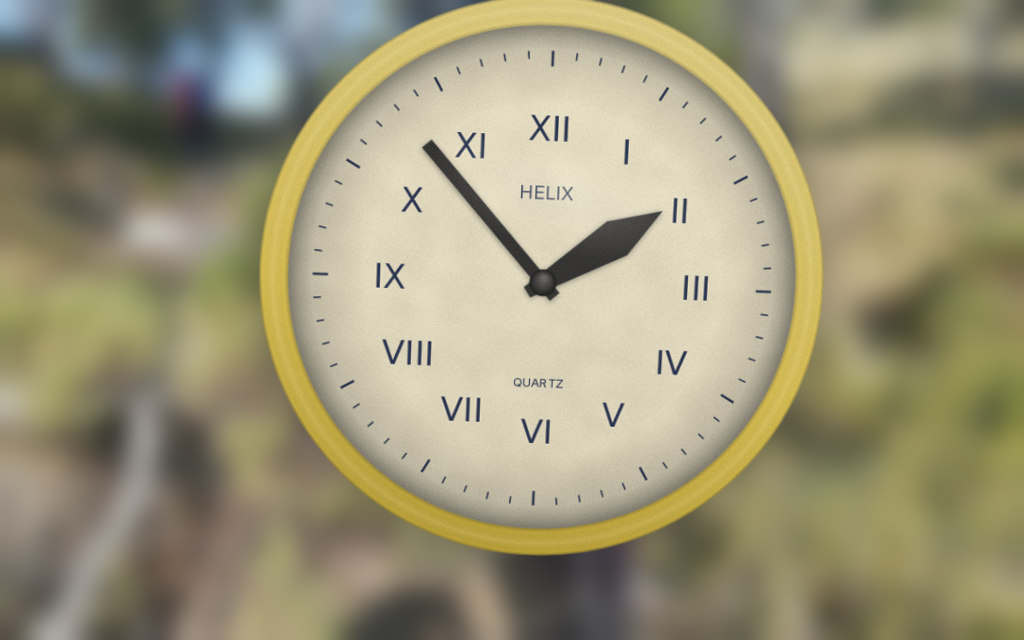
h=1 m=53
